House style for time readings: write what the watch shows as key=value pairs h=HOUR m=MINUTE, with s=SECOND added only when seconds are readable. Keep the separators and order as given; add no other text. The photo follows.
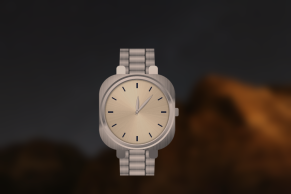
h=12 m=7
